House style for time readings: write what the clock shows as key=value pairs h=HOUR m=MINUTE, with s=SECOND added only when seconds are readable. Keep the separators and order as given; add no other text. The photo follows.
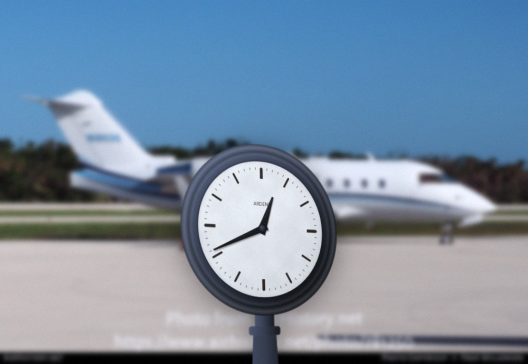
h=12 m=41
